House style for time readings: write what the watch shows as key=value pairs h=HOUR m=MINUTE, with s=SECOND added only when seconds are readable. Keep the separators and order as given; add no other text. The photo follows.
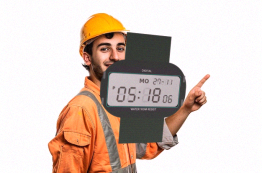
h=5 m=18 s=6
